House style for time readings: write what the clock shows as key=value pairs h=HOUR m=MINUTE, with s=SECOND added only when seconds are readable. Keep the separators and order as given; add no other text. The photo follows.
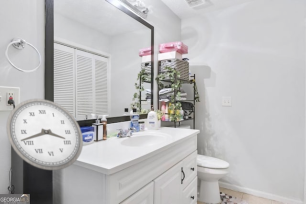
h=3 m=42
